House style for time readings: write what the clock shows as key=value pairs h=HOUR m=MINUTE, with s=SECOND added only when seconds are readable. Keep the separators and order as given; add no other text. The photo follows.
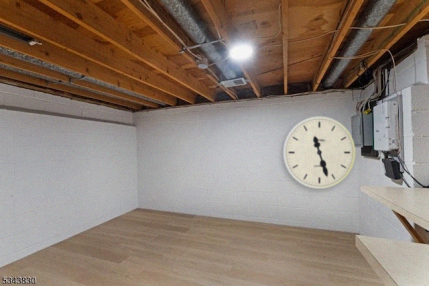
h=11 m=27
